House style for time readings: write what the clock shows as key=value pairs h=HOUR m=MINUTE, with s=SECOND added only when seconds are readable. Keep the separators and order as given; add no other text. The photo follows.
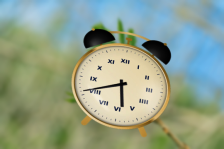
h=5 m=41
